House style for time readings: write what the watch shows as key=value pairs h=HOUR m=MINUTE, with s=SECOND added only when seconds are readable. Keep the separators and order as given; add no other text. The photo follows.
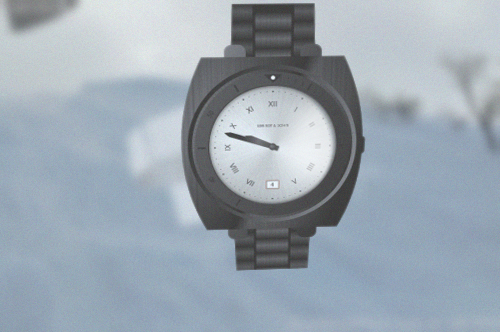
h=9 m=48
